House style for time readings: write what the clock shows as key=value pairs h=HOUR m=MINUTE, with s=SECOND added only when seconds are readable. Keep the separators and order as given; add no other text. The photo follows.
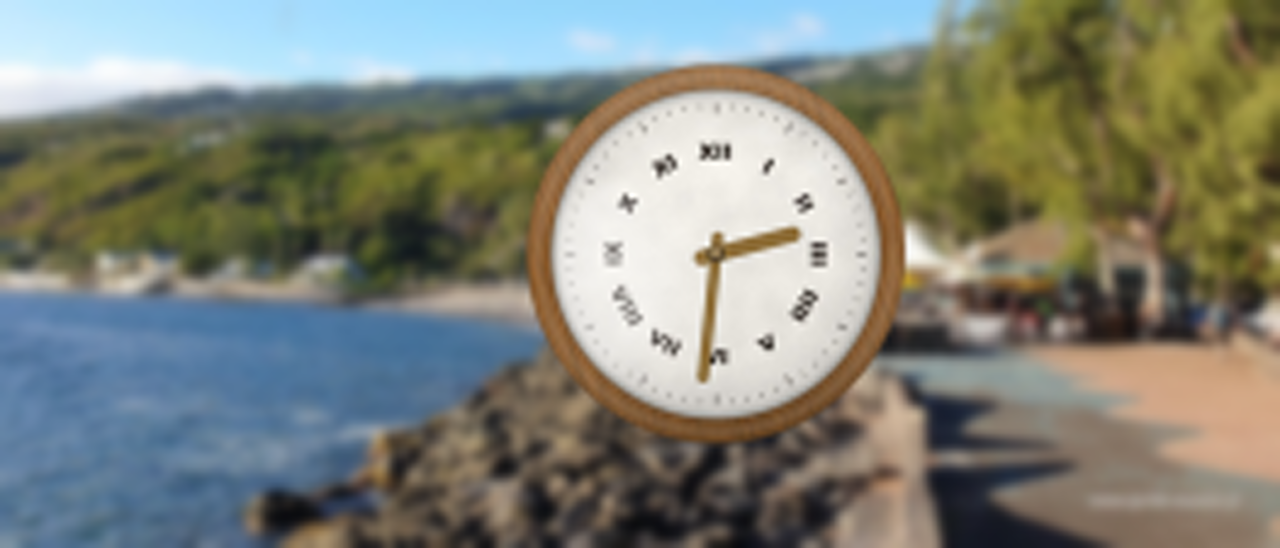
h=2 m=31
